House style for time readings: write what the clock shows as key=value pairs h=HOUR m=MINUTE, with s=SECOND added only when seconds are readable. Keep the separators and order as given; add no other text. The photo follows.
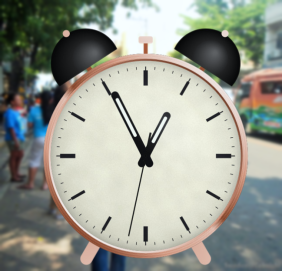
h=12 m=55 s=32
